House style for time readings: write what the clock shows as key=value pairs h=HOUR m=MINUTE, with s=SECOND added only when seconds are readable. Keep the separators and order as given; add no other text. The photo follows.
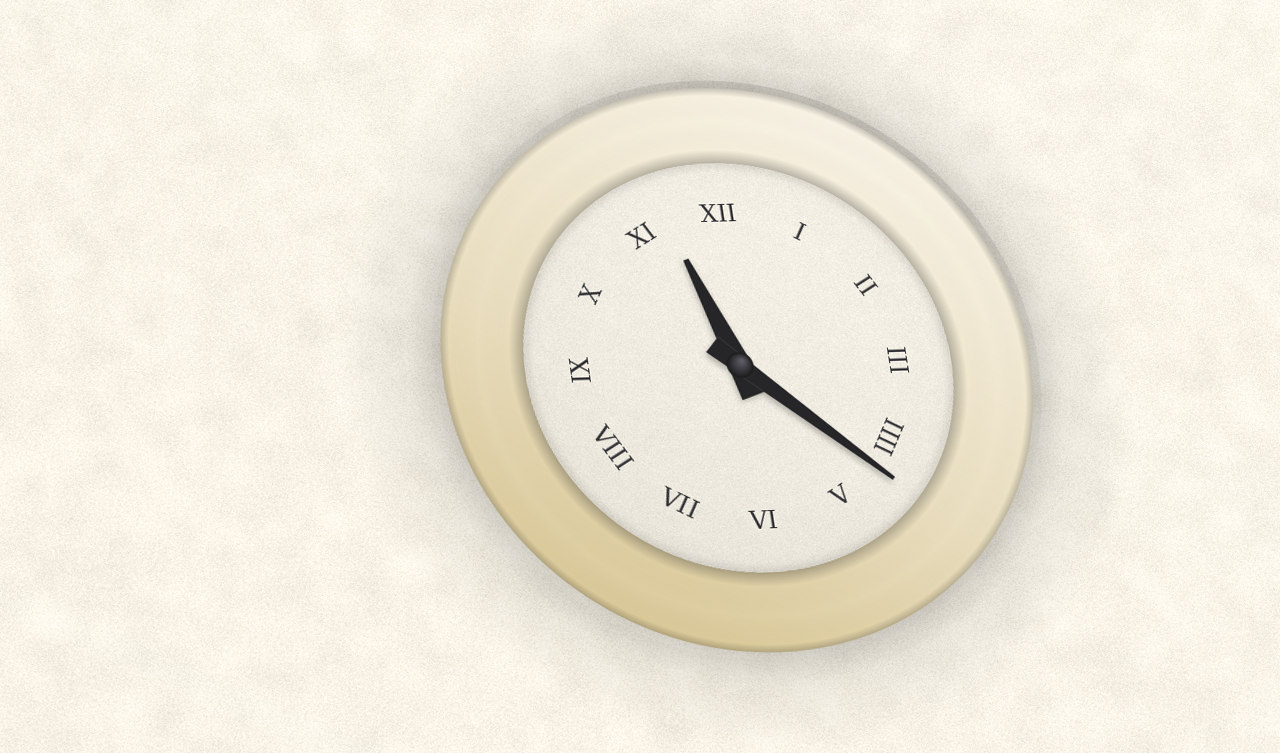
h=11 m=22
